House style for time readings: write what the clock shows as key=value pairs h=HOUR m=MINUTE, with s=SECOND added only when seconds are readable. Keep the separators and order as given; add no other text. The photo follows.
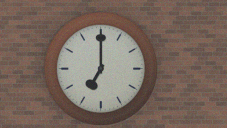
h=7 m=0
